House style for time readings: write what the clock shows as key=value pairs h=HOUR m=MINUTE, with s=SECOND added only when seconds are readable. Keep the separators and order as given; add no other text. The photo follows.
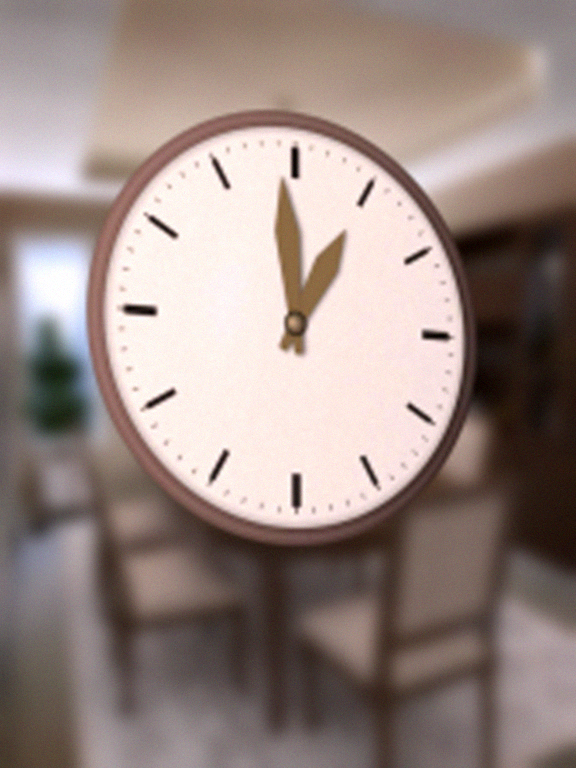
h=12 m=59
